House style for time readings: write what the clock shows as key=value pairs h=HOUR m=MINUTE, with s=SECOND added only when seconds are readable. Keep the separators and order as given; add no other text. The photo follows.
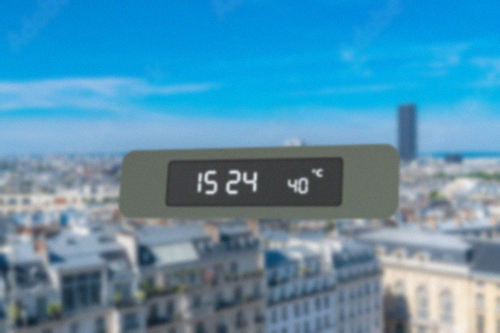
h=15 m=24
